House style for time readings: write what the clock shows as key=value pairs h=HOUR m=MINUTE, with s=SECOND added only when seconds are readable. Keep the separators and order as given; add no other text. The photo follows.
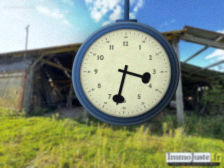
h=3 m=32
